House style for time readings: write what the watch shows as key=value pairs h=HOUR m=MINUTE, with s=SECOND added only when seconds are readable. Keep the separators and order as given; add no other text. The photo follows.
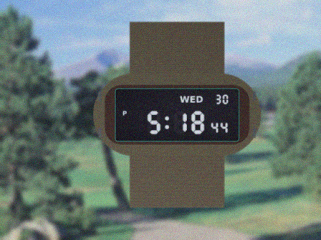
h=5 m=18 s=44
